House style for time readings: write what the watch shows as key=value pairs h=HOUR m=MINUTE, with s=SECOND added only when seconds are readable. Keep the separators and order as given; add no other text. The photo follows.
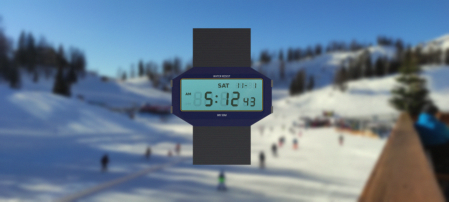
h=5 m=12 s=43
